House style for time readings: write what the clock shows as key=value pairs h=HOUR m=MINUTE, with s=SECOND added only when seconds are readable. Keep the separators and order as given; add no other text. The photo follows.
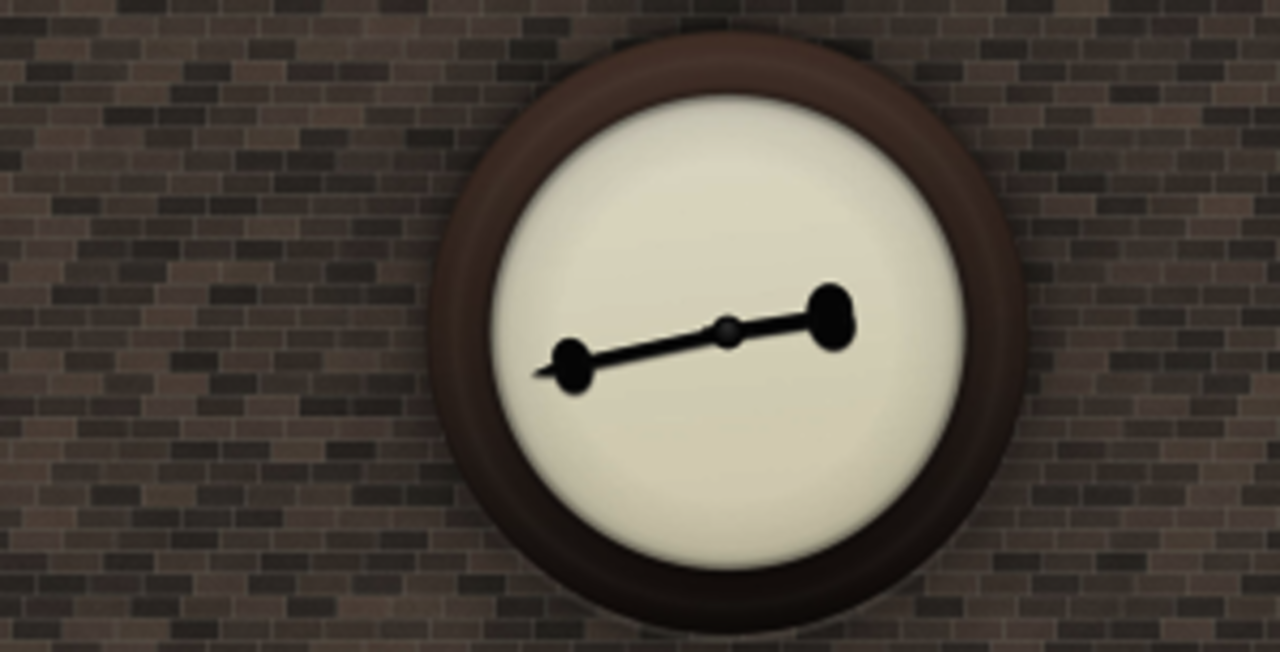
h=2 m=43
